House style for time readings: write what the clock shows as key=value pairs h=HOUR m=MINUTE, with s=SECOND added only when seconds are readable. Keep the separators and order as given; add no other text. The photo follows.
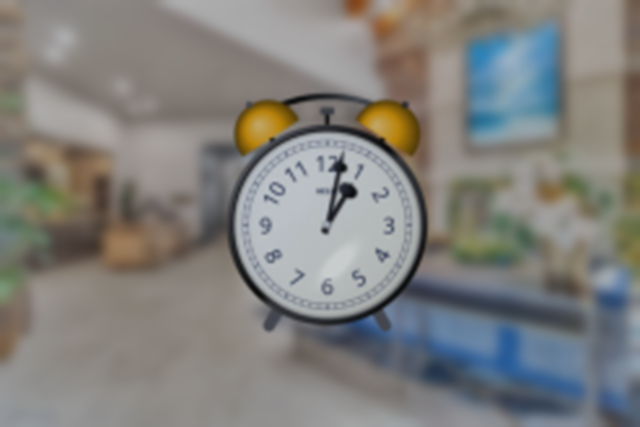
h=1 m=2
